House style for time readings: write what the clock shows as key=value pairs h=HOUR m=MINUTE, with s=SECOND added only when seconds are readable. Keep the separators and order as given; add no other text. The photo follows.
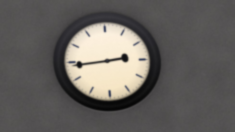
h=2 m=44
